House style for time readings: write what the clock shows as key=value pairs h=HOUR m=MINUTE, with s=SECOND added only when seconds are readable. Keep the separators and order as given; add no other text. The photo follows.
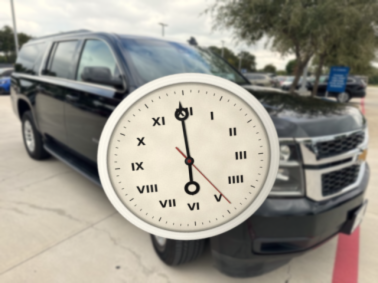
h=5 m=59 s=24
